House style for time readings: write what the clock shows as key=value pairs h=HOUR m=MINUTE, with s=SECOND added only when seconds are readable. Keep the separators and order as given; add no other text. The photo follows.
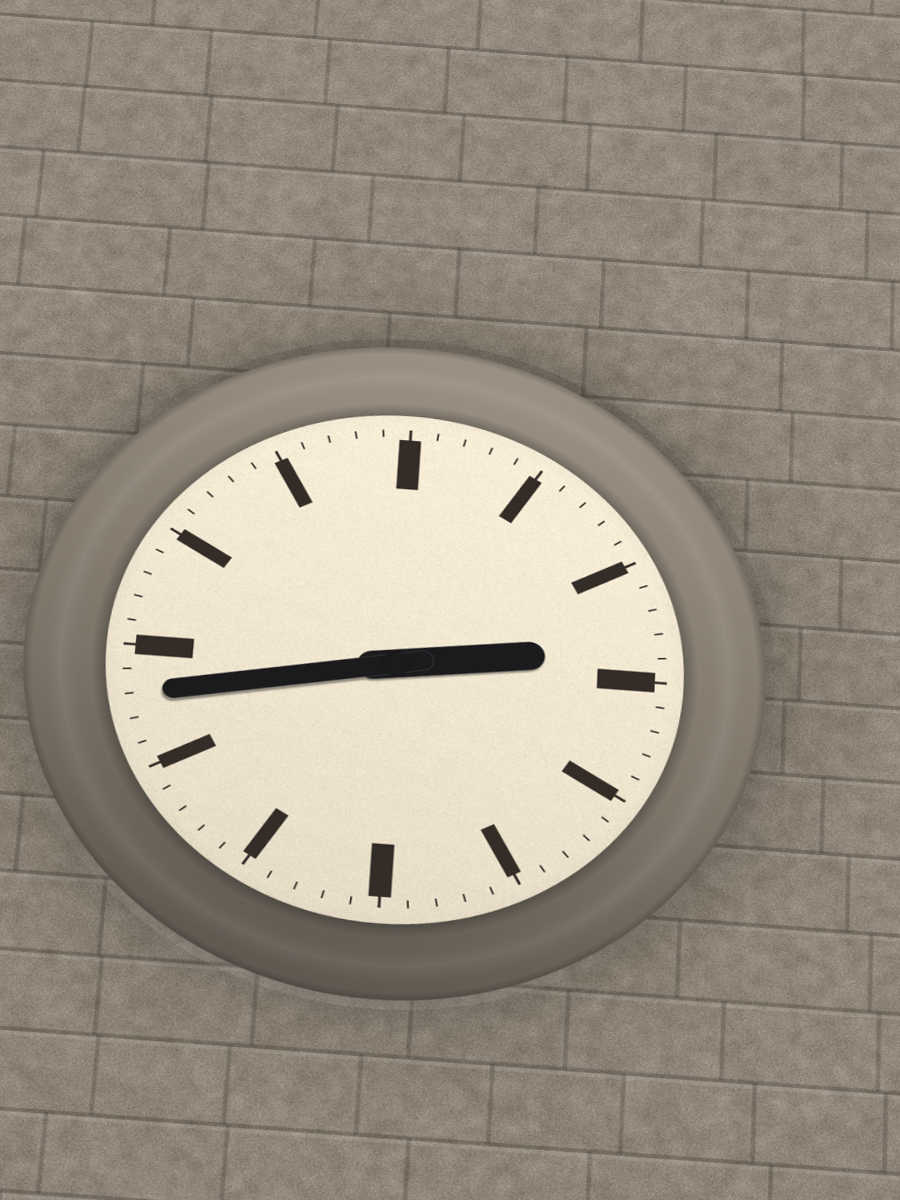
h=2 m=43
